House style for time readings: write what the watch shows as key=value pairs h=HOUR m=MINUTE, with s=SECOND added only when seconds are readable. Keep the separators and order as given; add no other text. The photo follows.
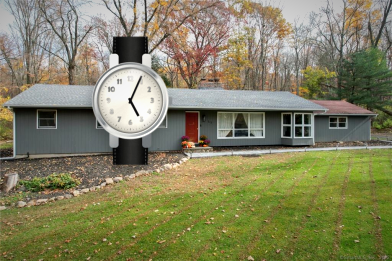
h=5 m=4
